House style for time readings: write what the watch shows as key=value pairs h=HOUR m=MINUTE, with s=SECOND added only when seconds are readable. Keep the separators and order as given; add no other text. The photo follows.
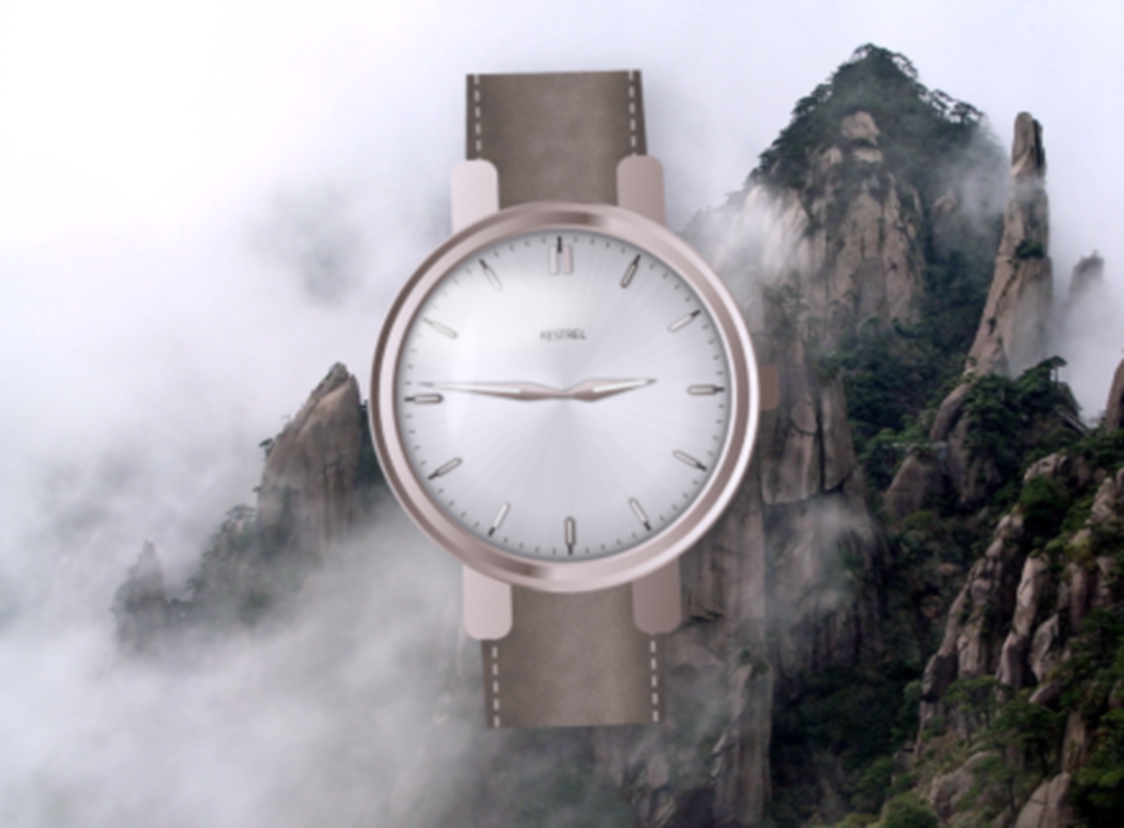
h=2 m=46
